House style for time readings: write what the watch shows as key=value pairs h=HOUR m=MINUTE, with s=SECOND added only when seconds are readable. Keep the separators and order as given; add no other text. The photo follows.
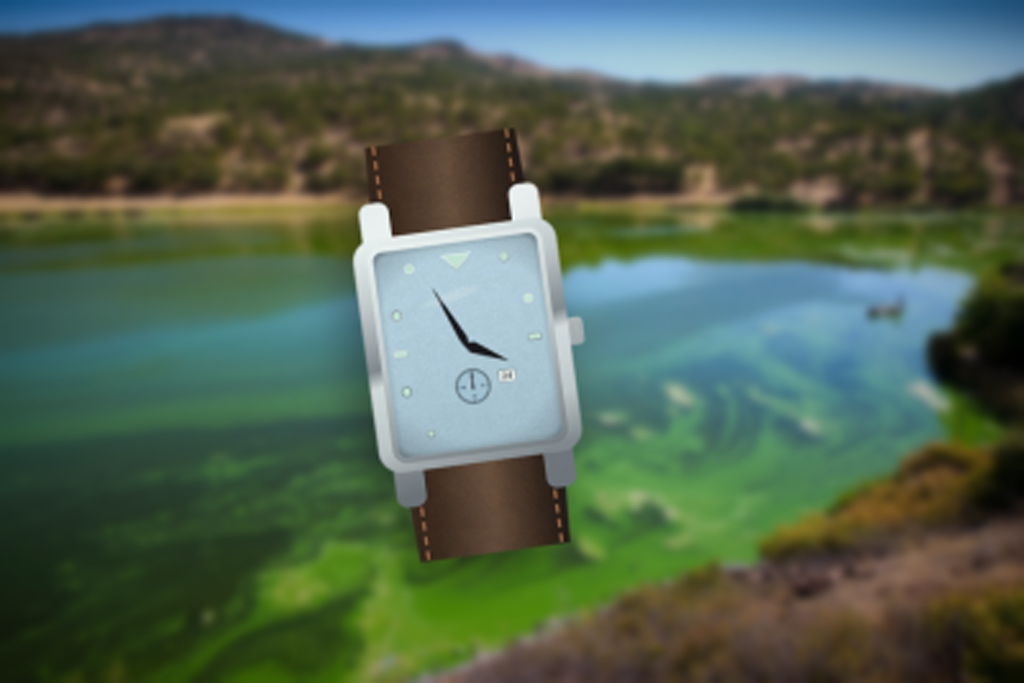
h=3 m=56
